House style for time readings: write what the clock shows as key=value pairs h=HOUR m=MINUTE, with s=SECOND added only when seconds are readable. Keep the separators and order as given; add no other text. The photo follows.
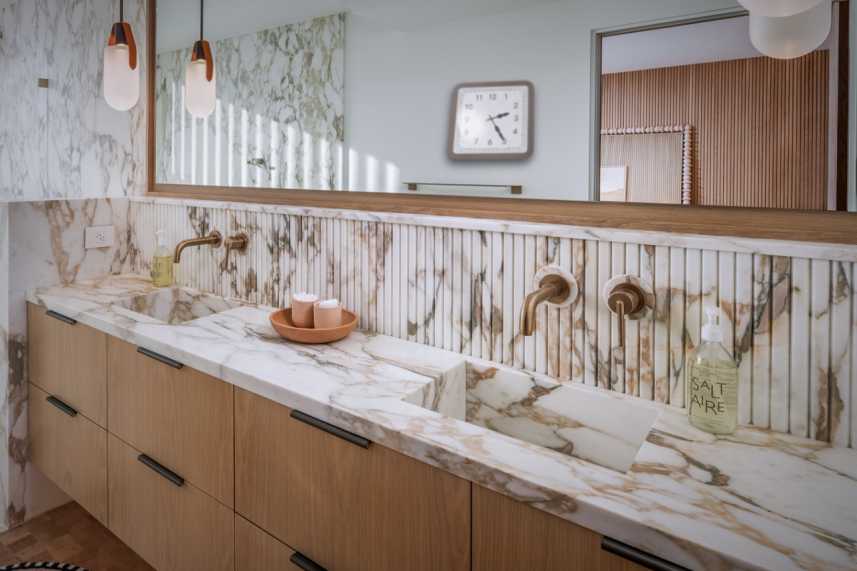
h=2 m=25
